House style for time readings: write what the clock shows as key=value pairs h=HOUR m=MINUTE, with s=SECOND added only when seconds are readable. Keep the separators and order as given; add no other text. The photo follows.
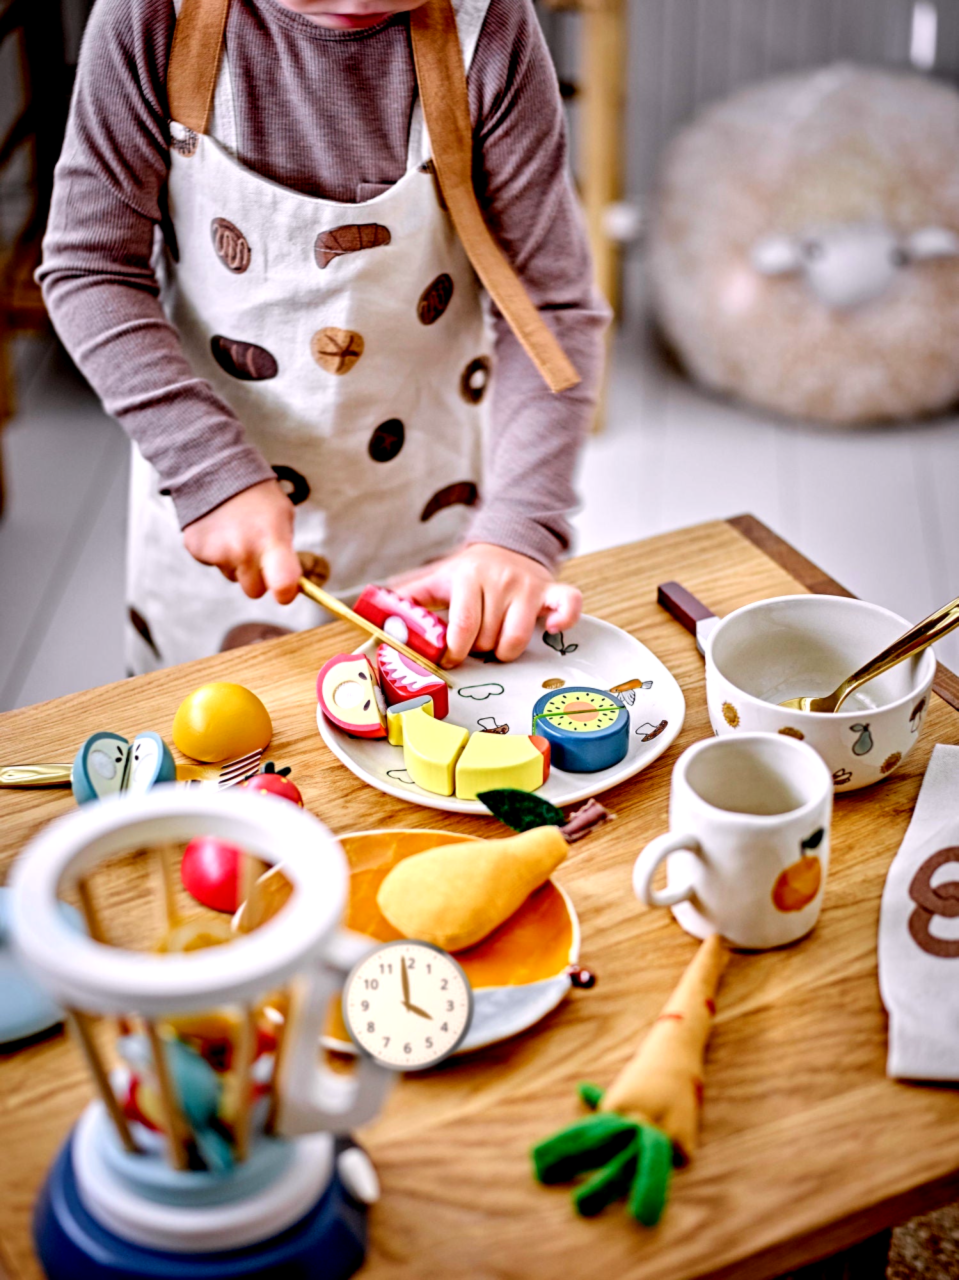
h=3 m=59
